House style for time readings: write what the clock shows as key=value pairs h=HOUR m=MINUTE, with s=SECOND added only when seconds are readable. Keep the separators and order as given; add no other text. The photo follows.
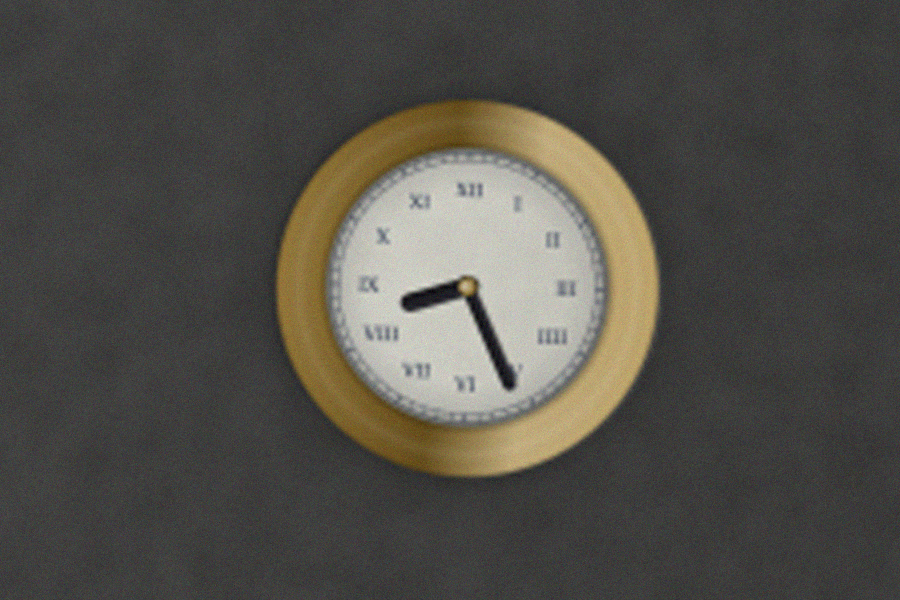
h=8 m=26
